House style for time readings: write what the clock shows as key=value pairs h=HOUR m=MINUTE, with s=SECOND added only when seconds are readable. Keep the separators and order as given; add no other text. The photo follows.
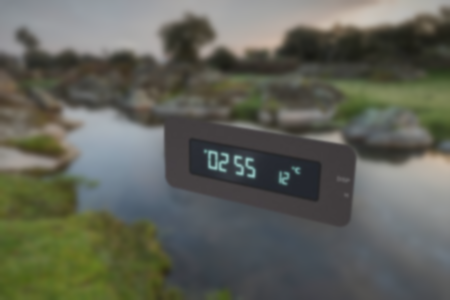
h=2 m=55
